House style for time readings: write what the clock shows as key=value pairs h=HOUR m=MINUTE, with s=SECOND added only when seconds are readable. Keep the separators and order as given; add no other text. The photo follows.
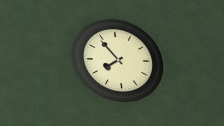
h=7 m=54
